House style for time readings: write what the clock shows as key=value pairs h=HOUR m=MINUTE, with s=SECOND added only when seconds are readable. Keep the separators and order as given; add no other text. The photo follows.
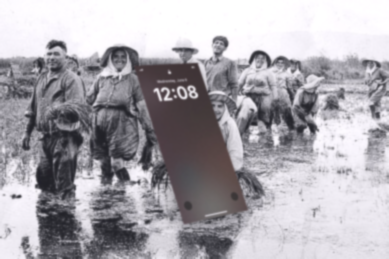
h=12 m=8
